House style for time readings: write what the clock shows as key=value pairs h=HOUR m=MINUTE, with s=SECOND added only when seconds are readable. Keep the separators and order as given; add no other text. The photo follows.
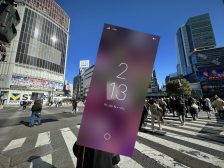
h=2 m=13
